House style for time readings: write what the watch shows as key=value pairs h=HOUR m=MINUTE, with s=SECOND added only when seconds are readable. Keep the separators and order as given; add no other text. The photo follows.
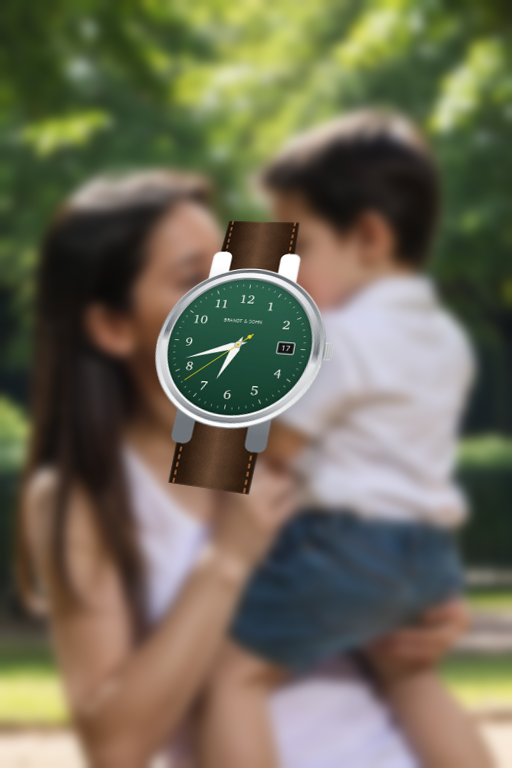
h=6 m=41 s=38
